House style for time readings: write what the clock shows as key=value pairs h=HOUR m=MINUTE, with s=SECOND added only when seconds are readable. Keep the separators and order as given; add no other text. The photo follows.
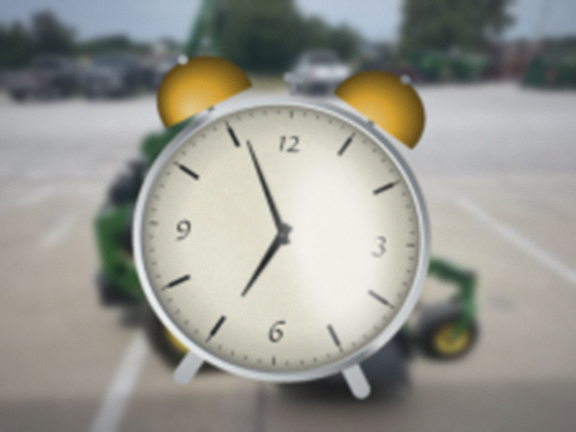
h=6 m=56
